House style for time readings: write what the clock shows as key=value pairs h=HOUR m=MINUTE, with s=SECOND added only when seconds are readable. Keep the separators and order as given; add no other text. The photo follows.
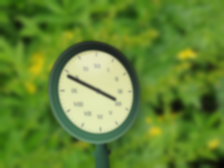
h=3 m=49
